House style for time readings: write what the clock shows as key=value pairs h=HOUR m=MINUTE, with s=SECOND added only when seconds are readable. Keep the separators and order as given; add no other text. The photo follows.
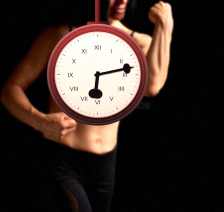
h=6 m=13
